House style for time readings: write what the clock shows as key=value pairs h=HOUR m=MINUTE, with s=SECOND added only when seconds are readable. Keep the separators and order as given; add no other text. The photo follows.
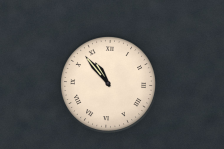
h=10 m=53
